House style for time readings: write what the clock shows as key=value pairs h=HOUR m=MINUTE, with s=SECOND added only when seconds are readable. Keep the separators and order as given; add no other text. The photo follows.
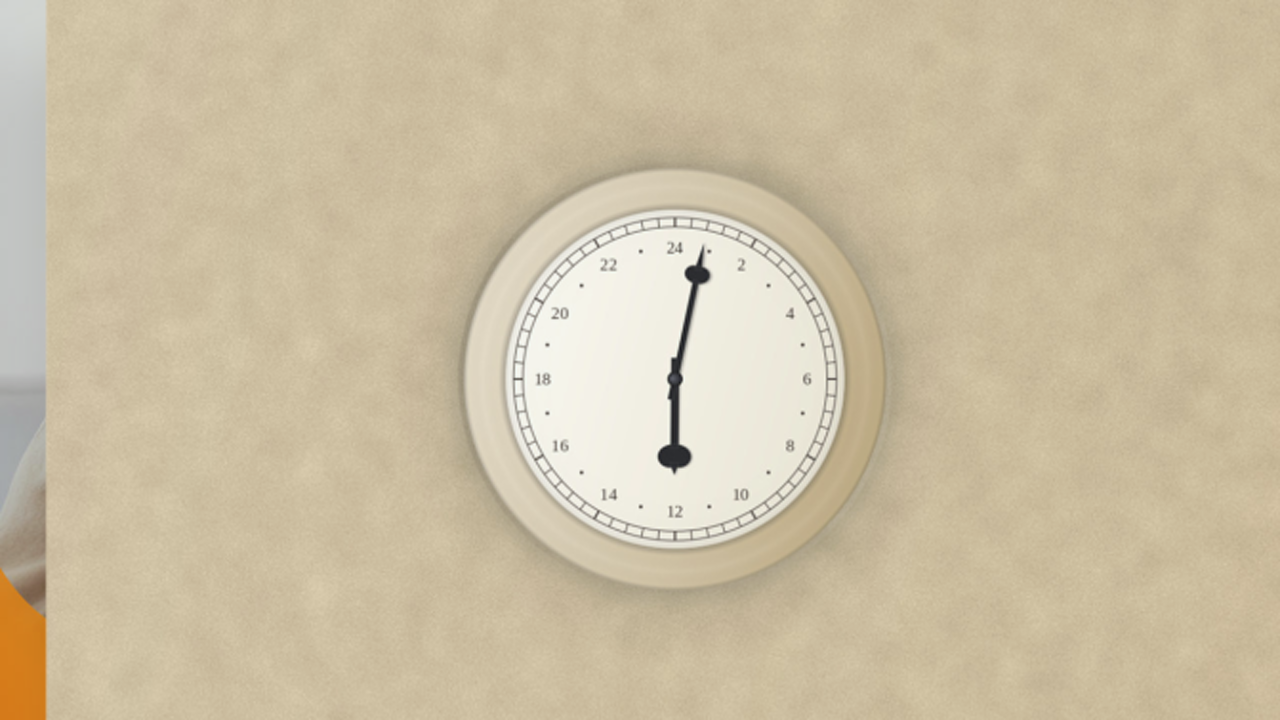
h=12 m=2
